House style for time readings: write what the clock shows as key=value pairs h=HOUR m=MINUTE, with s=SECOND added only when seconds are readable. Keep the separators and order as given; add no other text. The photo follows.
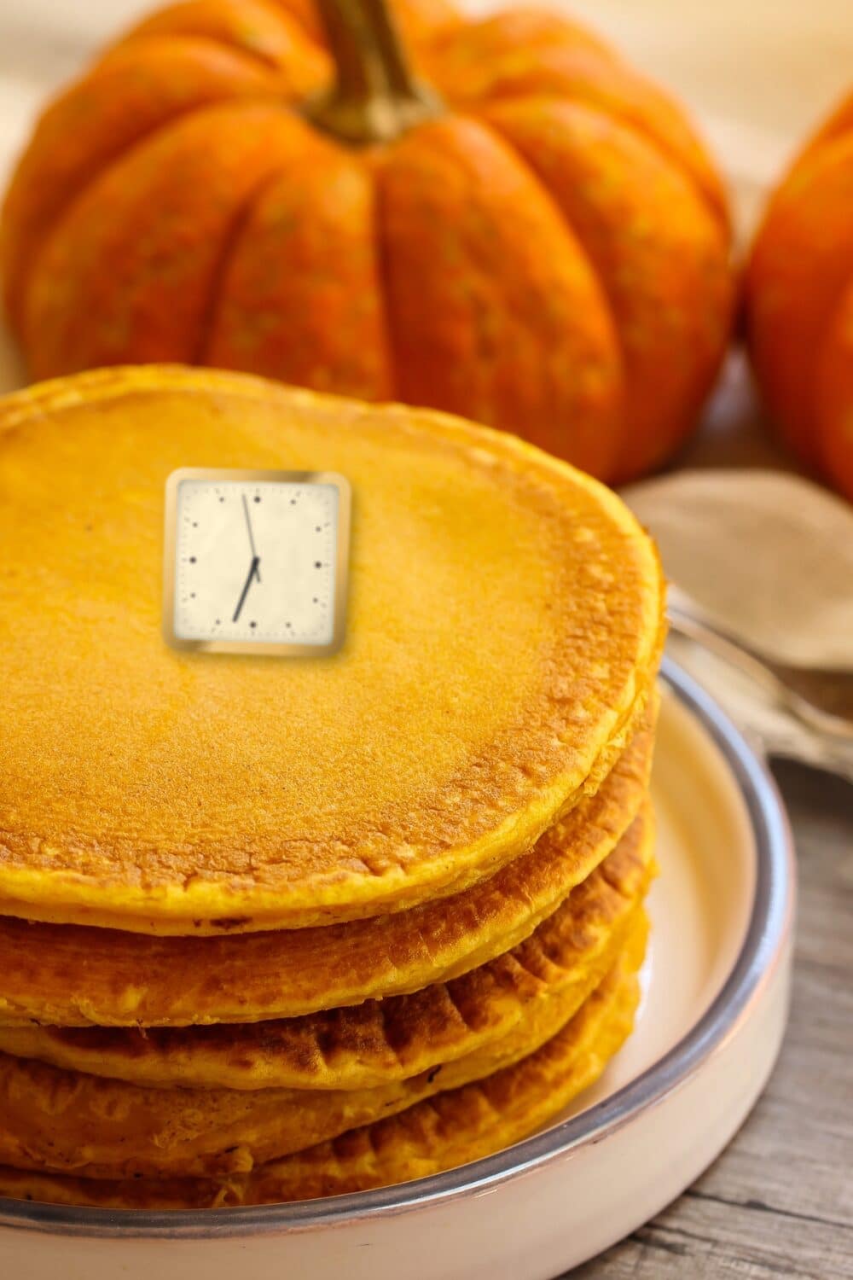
h=6 m=32 s=58
